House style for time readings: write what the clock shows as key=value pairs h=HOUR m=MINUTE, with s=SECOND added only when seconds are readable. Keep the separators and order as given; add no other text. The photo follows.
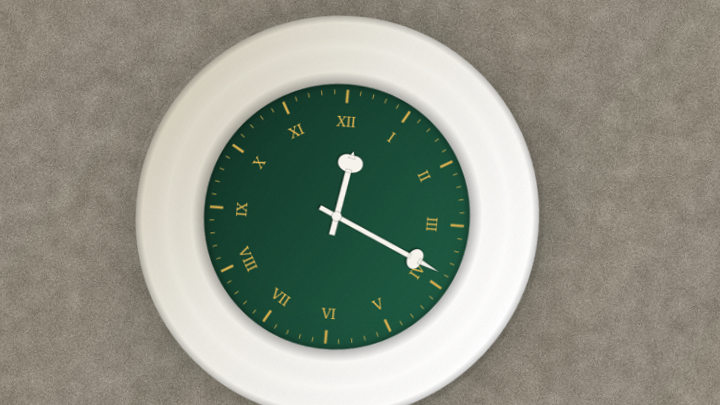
h=12 m=19
